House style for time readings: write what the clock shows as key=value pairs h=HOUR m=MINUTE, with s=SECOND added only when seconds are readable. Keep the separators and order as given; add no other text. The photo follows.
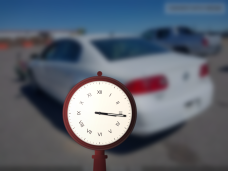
h=3 m=16
